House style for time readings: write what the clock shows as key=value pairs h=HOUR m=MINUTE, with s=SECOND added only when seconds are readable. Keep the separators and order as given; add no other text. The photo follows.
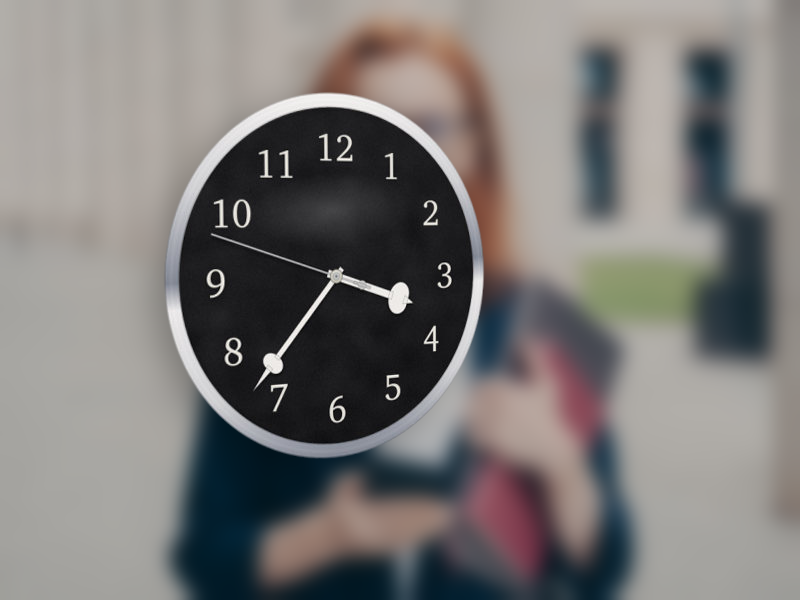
h=3 m=36 s=48
